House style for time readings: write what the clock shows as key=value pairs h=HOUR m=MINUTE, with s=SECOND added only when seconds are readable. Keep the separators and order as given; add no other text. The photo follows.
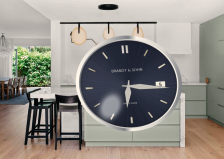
h=6 m=16
